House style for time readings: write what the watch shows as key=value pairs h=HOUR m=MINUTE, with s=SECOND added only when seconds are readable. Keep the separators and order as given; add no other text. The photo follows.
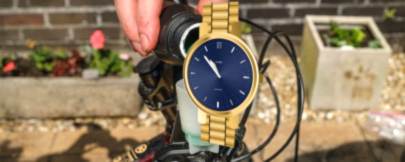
h=10 m=53
